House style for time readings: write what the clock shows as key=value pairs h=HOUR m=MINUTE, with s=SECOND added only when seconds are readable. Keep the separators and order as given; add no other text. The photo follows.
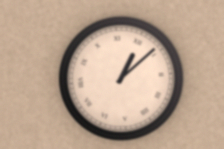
h=12 m=4
